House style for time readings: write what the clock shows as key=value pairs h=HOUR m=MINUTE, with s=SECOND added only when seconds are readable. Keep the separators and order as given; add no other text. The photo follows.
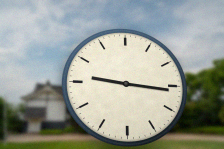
h=9 m=16
